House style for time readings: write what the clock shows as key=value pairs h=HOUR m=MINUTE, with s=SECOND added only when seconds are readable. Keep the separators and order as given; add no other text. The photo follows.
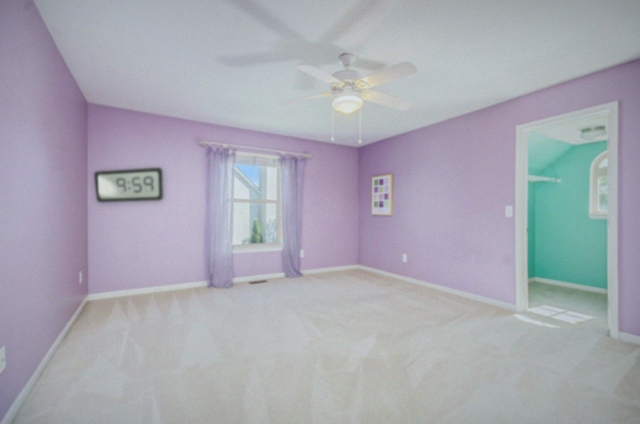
h=9 m=59
